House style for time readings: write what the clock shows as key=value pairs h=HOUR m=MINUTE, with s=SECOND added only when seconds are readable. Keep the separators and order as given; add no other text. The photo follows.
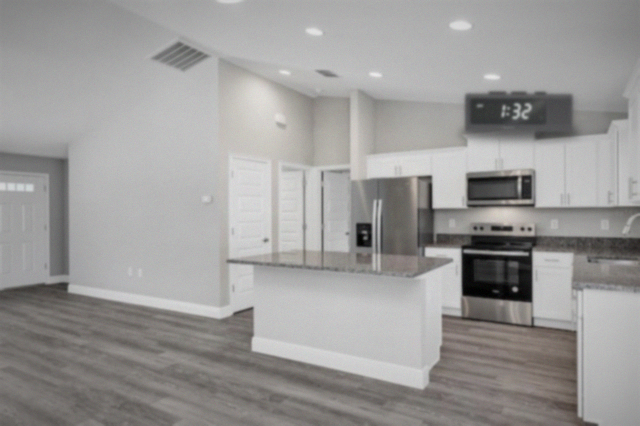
h=1 m=32
